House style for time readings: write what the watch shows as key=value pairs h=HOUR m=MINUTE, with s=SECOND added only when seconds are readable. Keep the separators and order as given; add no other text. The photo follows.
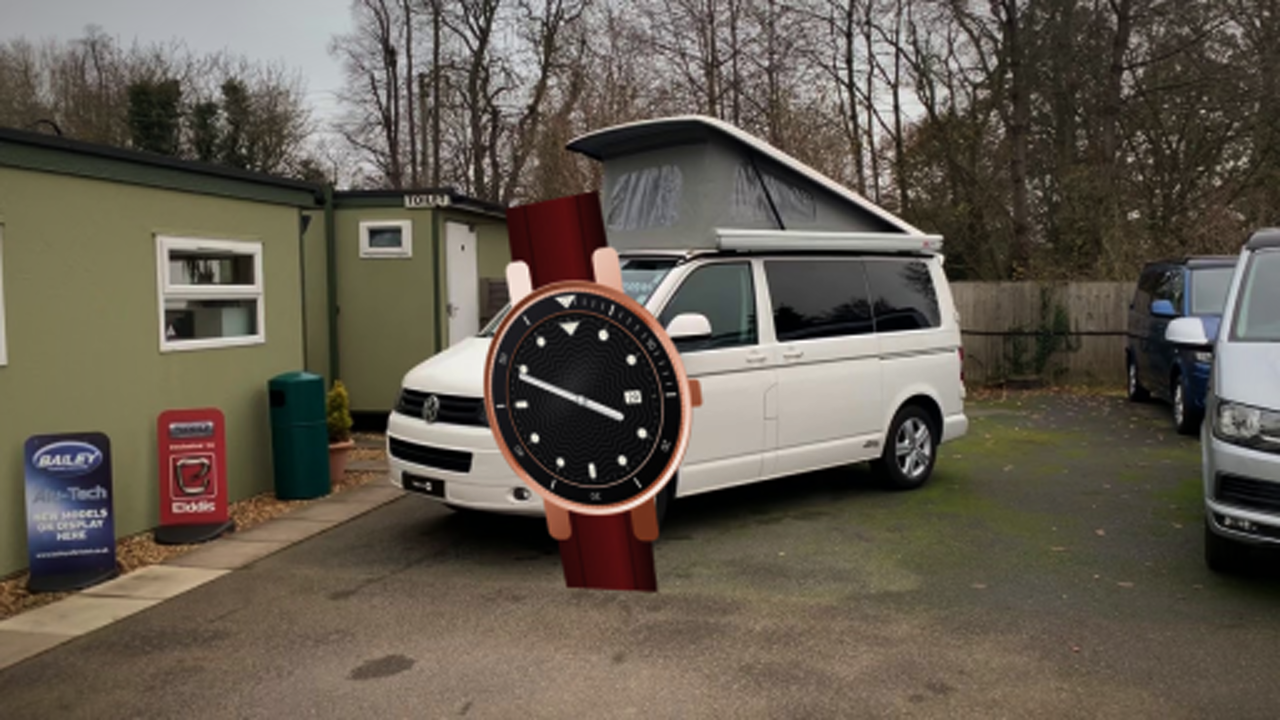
h=3 m=49
